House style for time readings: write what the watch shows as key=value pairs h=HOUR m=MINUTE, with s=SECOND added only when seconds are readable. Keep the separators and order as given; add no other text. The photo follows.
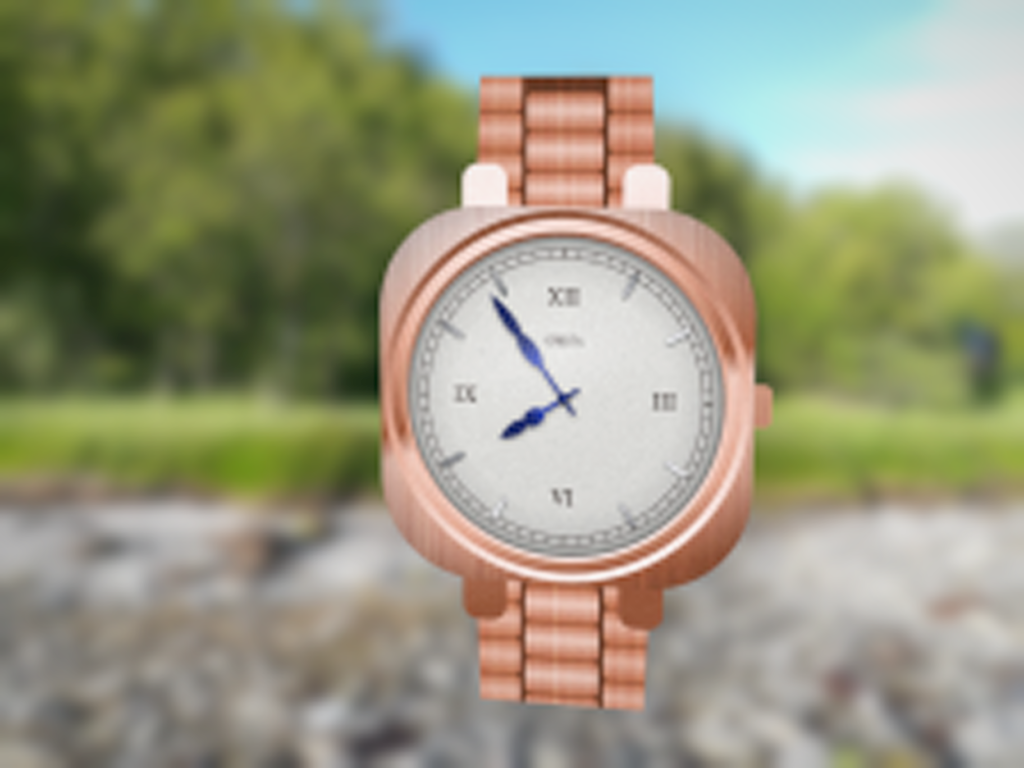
h=7 m=54
